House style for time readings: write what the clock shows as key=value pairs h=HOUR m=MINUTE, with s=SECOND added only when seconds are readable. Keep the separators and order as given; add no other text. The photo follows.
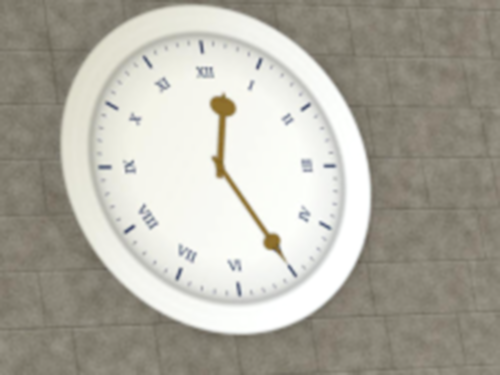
h=12 m=25
